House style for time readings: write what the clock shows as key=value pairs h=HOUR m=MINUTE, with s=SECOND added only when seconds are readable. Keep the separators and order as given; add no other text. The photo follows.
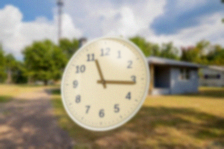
h=11 m=16
